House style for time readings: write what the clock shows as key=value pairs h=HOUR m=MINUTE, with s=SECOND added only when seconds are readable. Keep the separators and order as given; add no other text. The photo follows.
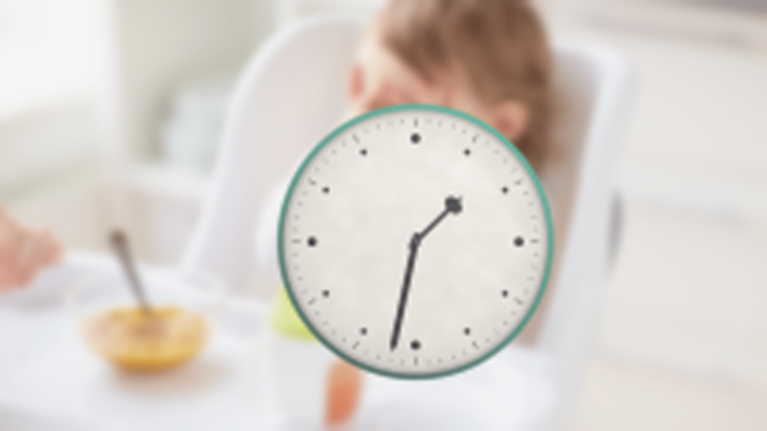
h=1 m=32
